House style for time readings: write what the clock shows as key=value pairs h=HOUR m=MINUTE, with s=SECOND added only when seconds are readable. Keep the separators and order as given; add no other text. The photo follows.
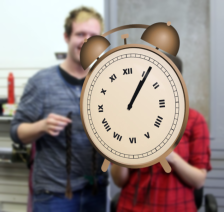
h=1 m=6
